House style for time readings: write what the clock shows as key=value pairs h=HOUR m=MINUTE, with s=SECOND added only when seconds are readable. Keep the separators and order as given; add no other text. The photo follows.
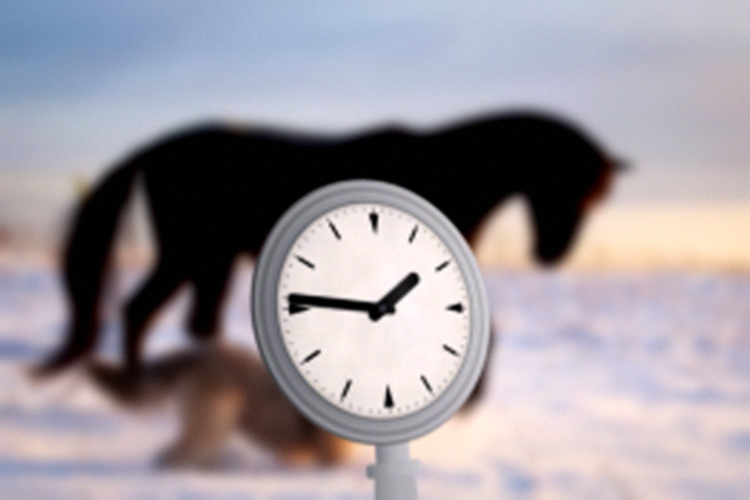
h=1 m=46
